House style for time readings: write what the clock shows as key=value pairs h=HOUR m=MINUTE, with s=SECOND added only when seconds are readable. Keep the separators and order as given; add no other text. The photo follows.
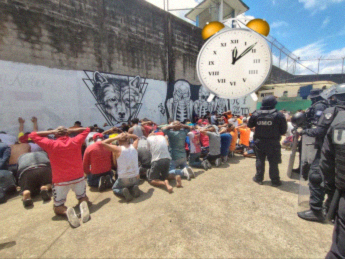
h=12 m=8
